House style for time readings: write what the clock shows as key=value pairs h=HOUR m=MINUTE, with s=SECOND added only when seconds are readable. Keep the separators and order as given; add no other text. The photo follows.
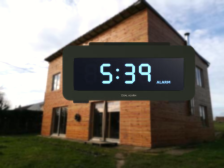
h=5 m=39
